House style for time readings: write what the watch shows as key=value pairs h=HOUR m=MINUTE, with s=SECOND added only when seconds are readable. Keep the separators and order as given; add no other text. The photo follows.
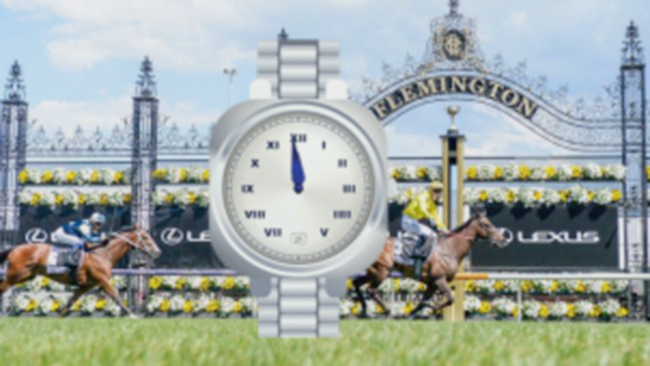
h=11 m=59
